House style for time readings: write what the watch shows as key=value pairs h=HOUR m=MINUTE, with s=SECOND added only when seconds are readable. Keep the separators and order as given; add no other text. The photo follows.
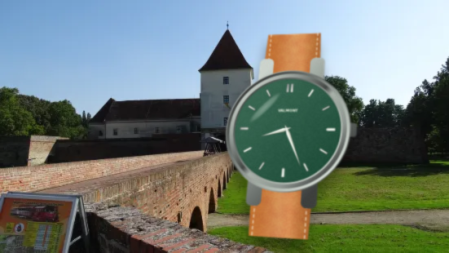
h=8 m=26
